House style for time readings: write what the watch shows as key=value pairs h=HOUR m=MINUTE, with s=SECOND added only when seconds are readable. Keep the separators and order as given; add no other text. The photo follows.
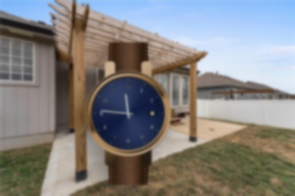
h=11 m=46
